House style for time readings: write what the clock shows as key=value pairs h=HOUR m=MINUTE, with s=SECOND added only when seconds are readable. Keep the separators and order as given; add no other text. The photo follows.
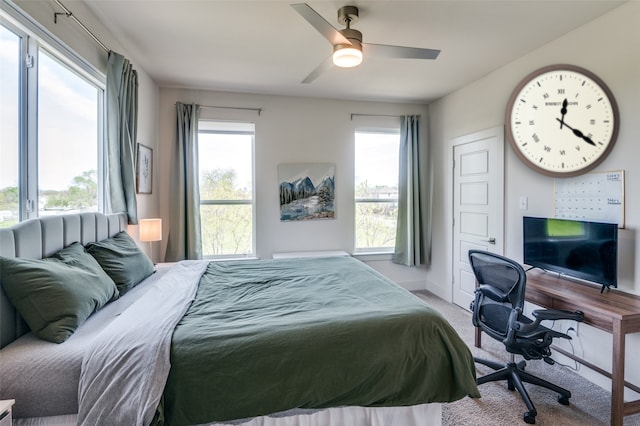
h=12 m=21
